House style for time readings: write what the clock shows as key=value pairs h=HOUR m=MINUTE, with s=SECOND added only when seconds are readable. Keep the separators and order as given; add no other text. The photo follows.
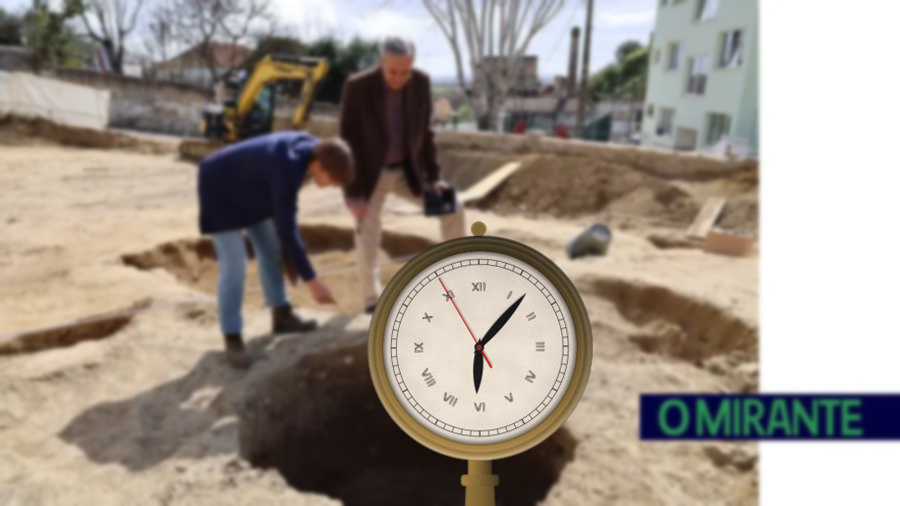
h=6 m=6 s=55
